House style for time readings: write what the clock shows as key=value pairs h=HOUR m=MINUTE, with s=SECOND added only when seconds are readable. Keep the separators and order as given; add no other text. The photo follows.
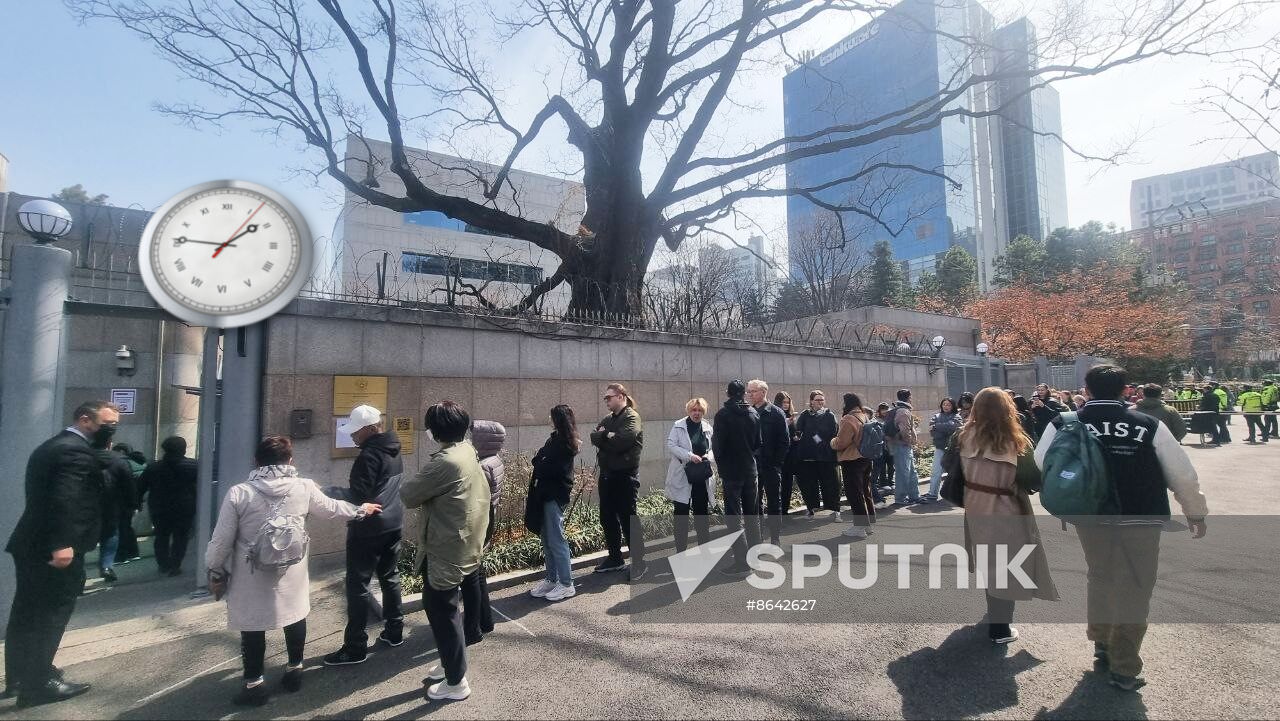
h=1 m=46 s=6
